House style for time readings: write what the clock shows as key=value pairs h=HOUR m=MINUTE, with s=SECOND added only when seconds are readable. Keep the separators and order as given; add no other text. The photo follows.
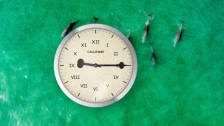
h=9 m=15
